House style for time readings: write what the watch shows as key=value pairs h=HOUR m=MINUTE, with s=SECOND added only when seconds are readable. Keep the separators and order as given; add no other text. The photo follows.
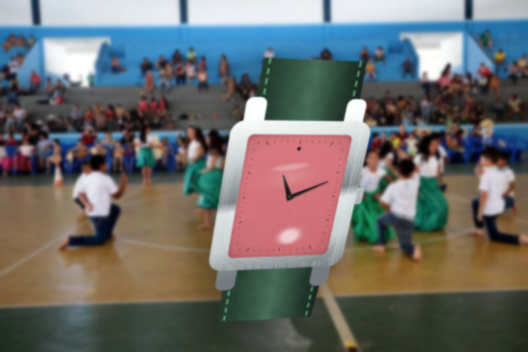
h=11 m=11
